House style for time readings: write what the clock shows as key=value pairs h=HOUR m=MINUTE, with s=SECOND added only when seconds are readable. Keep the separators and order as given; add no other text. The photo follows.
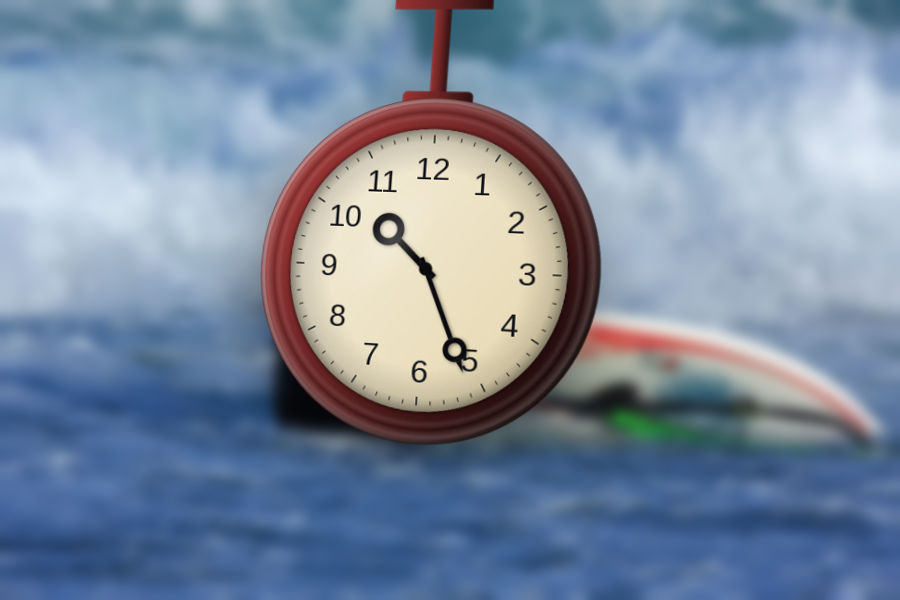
h=10 m=26
